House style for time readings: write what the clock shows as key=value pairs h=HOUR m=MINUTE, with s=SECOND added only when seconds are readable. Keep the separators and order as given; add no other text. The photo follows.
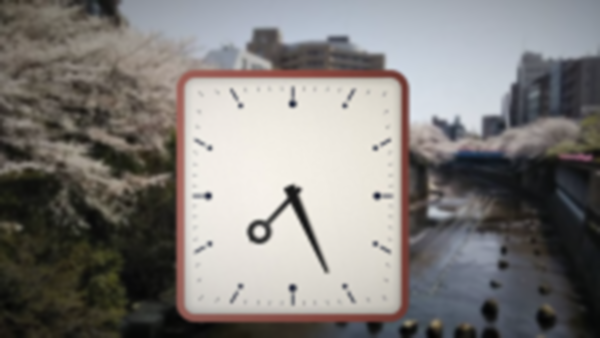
h=7 m=26
